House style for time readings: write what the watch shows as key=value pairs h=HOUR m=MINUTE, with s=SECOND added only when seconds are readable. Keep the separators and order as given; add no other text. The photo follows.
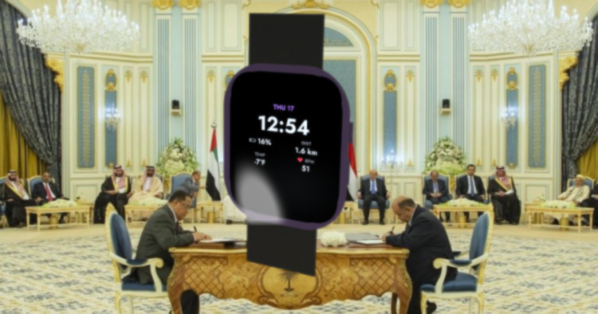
h=12 m=54
